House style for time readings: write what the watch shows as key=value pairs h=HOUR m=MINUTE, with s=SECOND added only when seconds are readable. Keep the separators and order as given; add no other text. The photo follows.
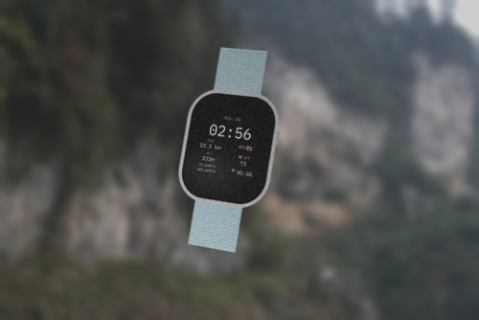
h=2 m=56
